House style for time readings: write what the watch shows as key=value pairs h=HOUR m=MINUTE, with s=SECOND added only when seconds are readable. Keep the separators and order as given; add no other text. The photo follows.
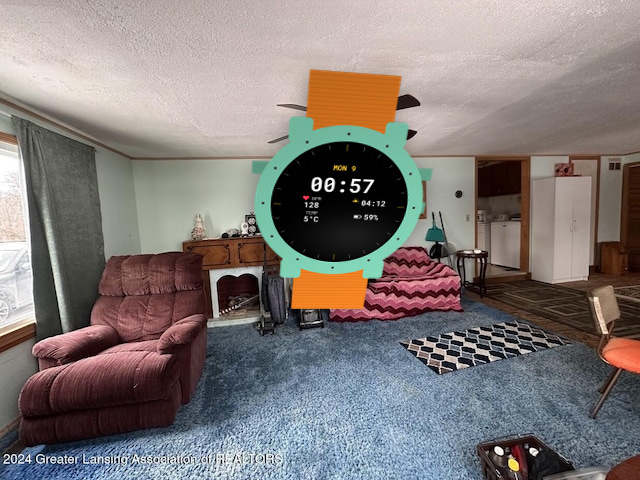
h=0 m=57
